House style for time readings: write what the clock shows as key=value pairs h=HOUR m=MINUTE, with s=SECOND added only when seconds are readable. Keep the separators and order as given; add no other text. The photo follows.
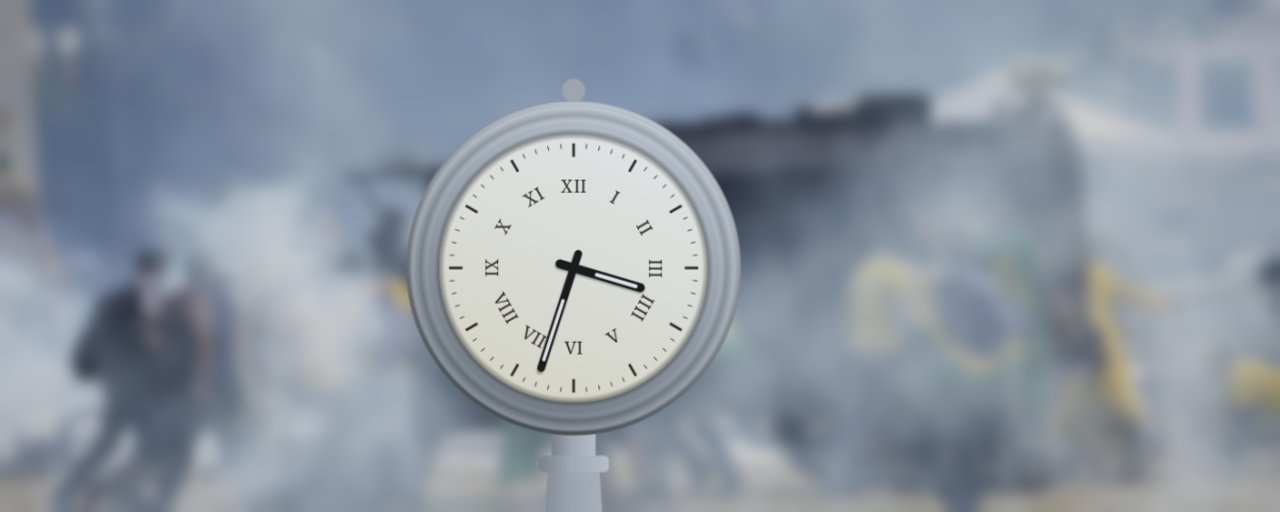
h=3 m=33
